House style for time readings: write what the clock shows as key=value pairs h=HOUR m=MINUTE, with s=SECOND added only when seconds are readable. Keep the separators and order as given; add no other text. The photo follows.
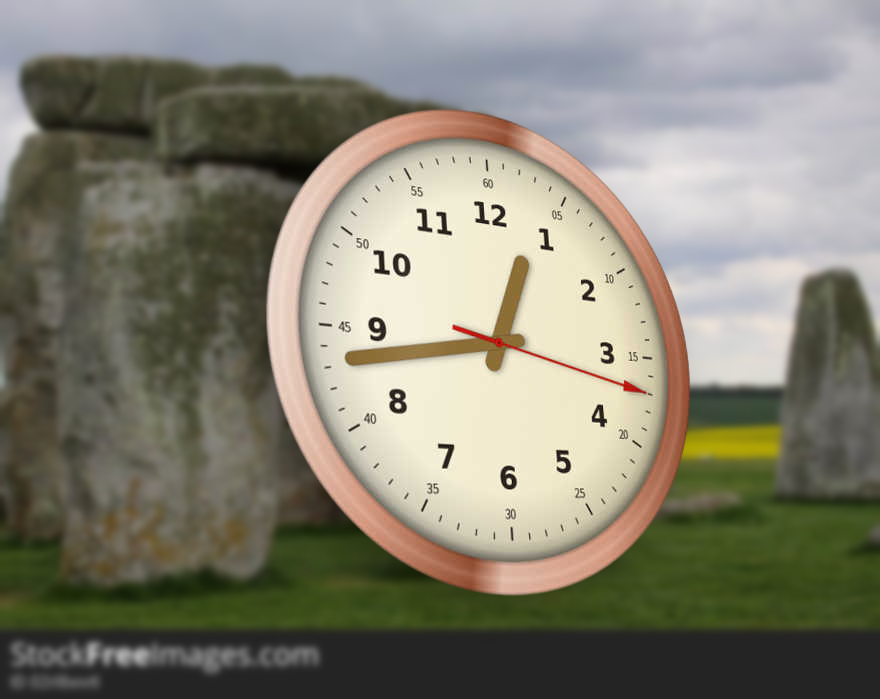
h=12 m=43 s=17
